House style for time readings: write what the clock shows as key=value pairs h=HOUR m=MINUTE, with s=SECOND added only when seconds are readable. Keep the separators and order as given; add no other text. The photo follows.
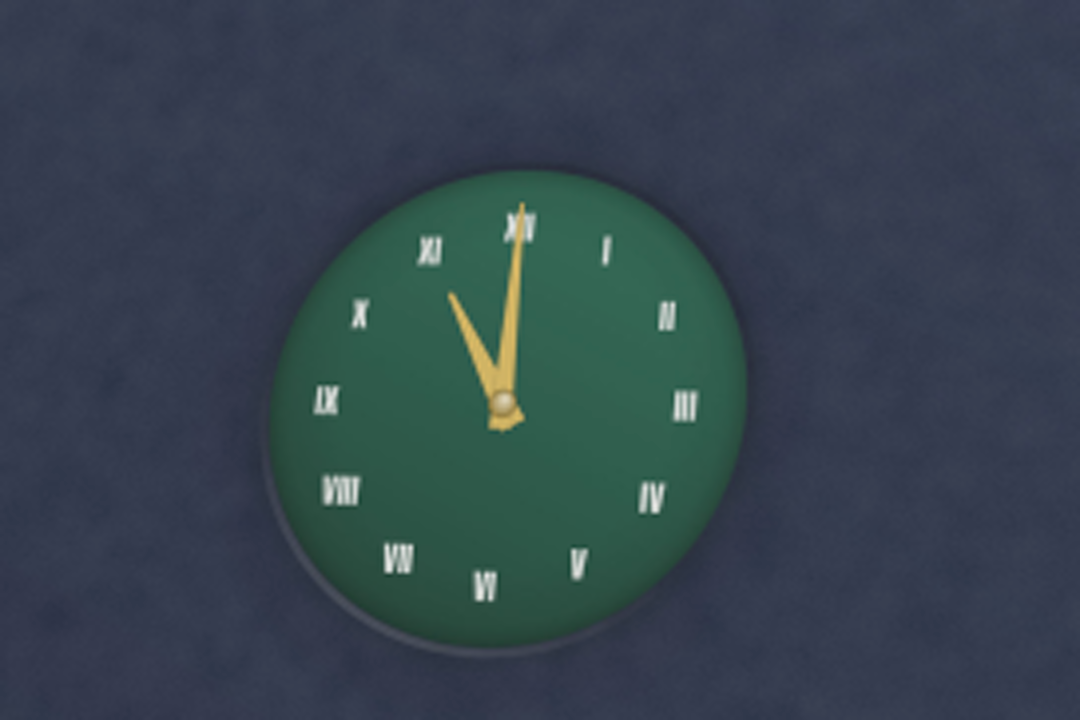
h=11 m=0
